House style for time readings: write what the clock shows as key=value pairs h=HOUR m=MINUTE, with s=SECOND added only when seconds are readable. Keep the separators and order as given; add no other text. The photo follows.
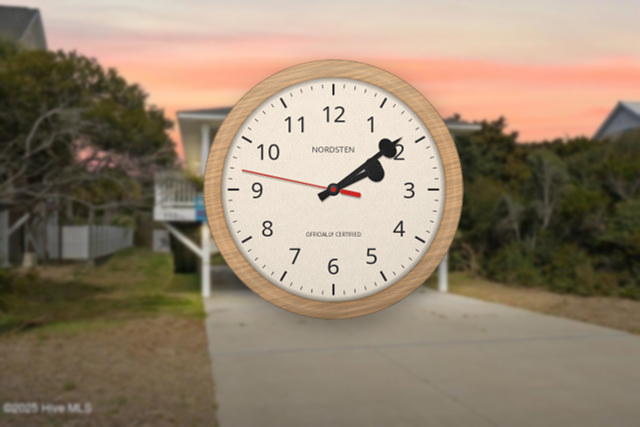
h=2 m=8 s=47
